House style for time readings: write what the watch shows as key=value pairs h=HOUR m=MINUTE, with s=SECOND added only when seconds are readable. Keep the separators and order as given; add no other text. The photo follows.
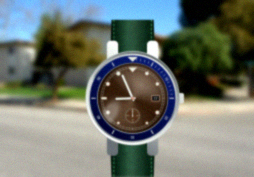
h=8 m=56
